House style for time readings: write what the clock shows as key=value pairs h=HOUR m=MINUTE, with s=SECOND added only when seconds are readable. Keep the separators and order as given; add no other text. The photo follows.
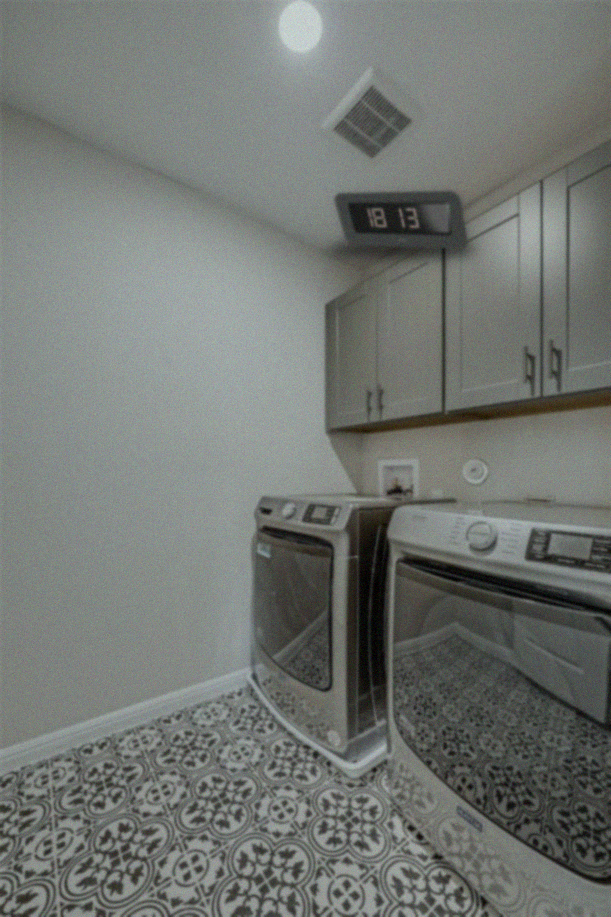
h=18 m=13
